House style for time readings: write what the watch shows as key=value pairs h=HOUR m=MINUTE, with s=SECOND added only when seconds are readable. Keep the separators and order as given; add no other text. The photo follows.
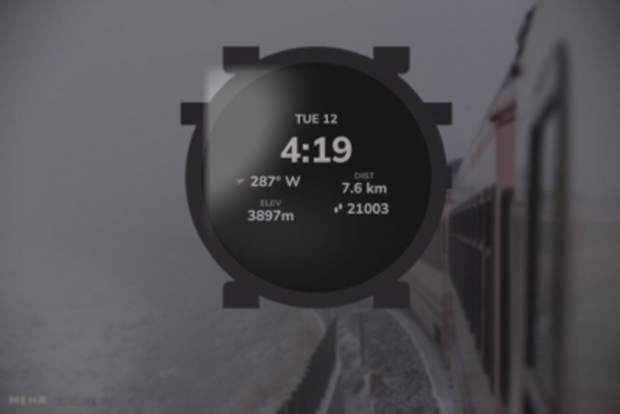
h=4 m=19
